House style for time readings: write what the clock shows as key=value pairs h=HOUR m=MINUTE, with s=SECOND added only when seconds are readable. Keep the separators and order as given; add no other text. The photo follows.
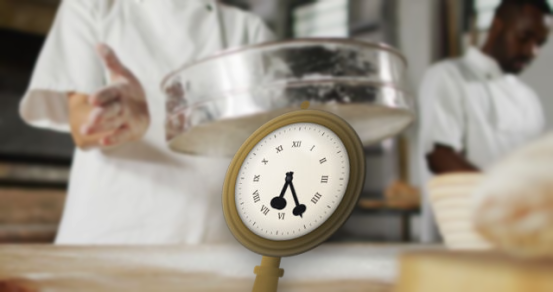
h=6 m=25
